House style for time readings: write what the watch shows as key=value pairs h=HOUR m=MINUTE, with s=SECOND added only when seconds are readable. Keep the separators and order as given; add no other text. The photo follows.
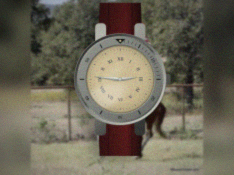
h=2 m=46
